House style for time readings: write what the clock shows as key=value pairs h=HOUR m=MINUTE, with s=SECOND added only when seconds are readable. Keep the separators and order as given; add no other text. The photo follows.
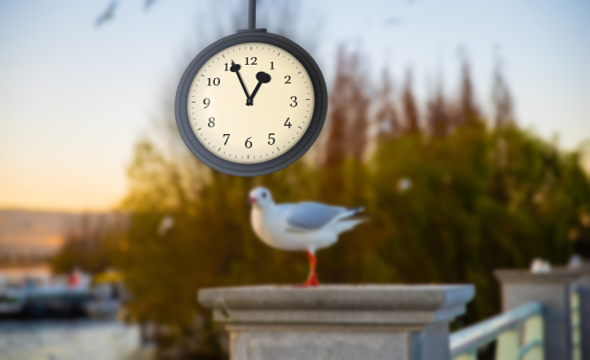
h=12 m=56
